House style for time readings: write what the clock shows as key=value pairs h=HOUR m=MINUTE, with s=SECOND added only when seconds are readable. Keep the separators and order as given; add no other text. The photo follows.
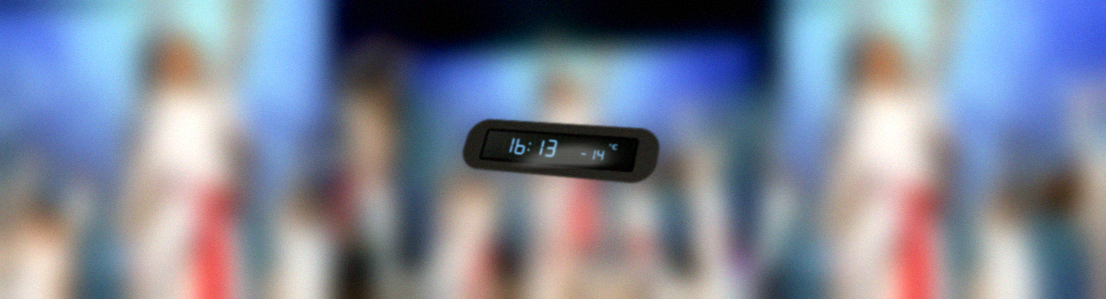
h=16 m=13
